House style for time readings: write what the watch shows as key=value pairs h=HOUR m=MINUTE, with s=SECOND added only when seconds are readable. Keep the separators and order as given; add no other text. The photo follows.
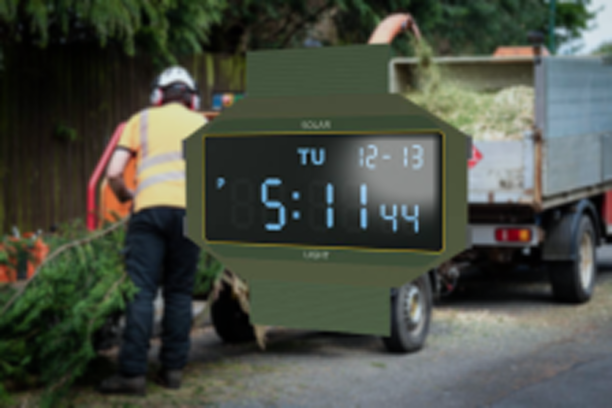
h=5 m=11 s=44
